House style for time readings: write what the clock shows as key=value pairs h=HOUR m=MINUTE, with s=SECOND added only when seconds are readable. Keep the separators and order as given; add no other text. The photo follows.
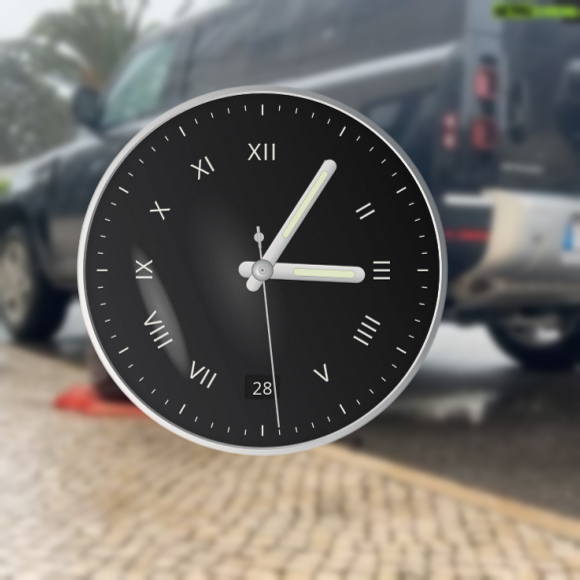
h=3 m=5 s=29
